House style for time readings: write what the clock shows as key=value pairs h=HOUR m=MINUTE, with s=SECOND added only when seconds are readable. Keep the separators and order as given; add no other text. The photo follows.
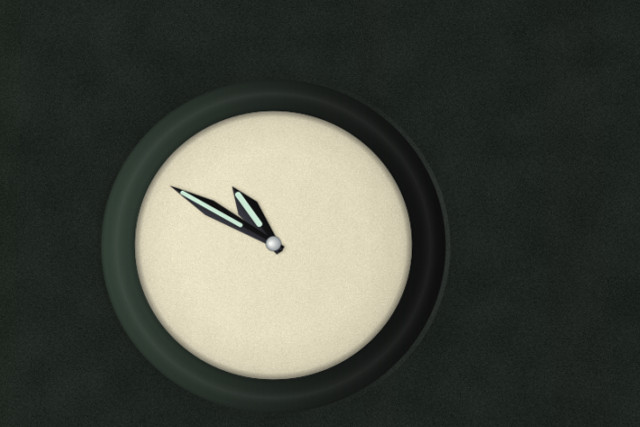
h=10 m=50
